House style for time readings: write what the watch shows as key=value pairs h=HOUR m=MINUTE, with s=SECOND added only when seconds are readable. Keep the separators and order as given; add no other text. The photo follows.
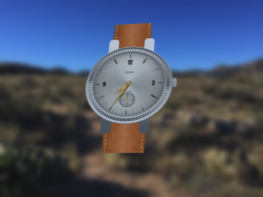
h=7 m=35
